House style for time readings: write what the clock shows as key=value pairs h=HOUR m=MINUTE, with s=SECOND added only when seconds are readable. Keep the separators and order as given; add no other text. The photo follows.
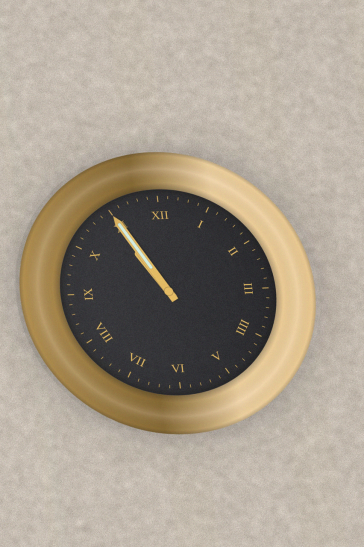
h=10 m=55
